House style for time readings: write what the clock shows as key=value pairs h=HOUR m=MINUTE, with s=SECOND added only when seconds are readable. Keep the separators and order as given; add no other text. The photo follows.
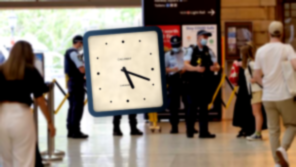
h=5 m=19
